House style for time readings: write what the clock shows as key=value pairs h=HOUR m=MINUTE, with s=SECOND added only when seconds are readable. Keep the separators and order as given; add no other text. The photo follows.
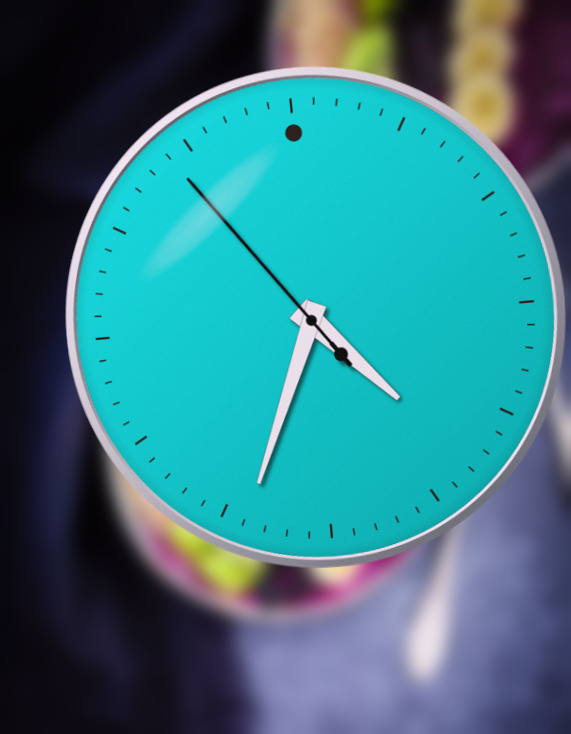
h=4 m=33 s=54
